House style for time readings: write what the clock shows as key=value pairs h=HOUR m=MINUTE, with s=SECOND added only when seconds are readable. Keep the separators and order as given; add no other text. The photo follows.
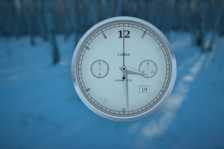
h=3 m=29
